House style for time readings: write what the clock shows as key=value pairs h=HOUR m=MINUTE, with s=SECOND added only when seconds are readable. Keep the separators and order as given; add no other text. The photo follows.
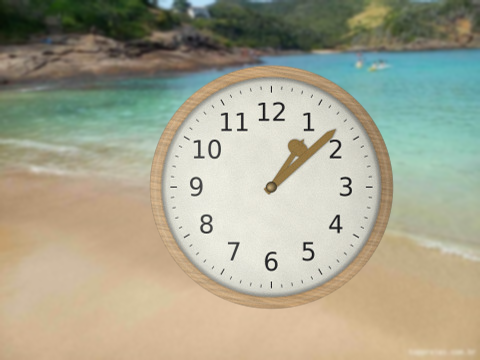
h=1 m=8
